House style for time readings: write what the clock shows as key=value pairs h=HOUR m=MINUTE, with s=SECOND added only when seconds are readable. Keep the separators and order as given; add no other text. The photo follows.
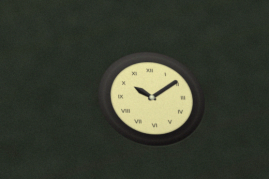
h=10 m=9
